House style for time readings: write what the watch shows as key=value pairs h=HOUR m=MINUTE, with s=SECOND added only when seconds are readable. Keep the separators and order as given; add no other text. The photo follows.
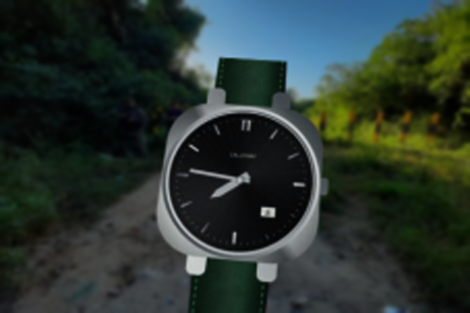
h=7 m=46
